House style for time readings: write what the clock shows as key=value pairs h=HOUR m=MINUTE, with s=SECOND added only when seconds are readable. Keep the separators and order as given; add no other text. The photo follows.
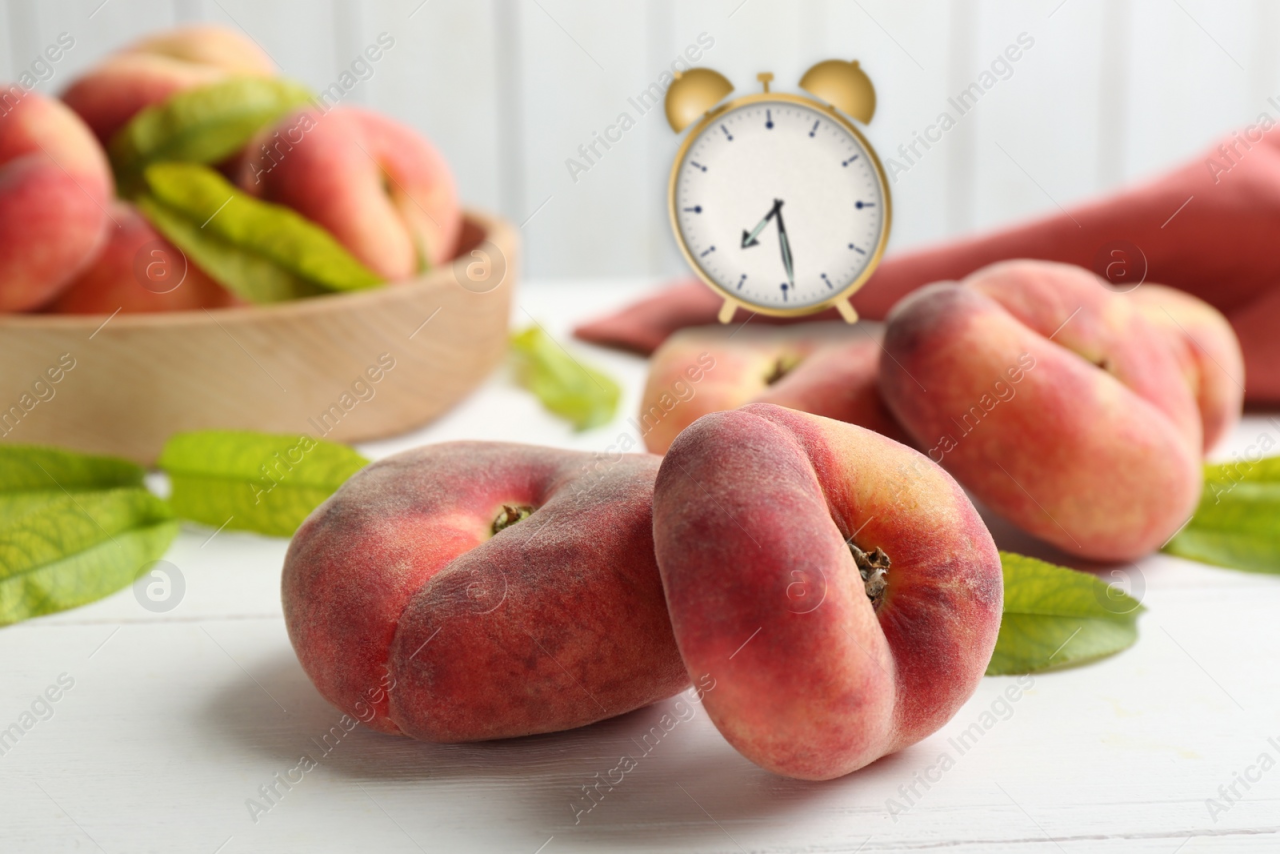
h=7 m=29
